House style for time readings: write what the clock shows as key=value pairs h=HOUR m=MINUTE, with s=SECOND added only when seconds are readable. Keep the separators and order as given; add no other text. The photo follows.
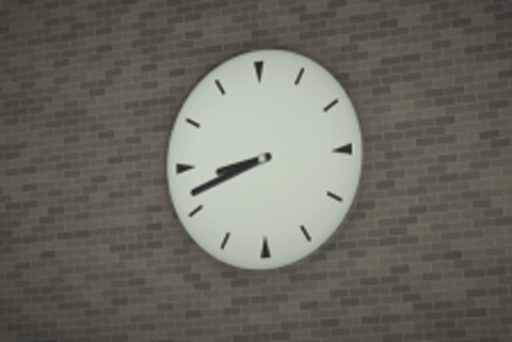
h=8 m=42
